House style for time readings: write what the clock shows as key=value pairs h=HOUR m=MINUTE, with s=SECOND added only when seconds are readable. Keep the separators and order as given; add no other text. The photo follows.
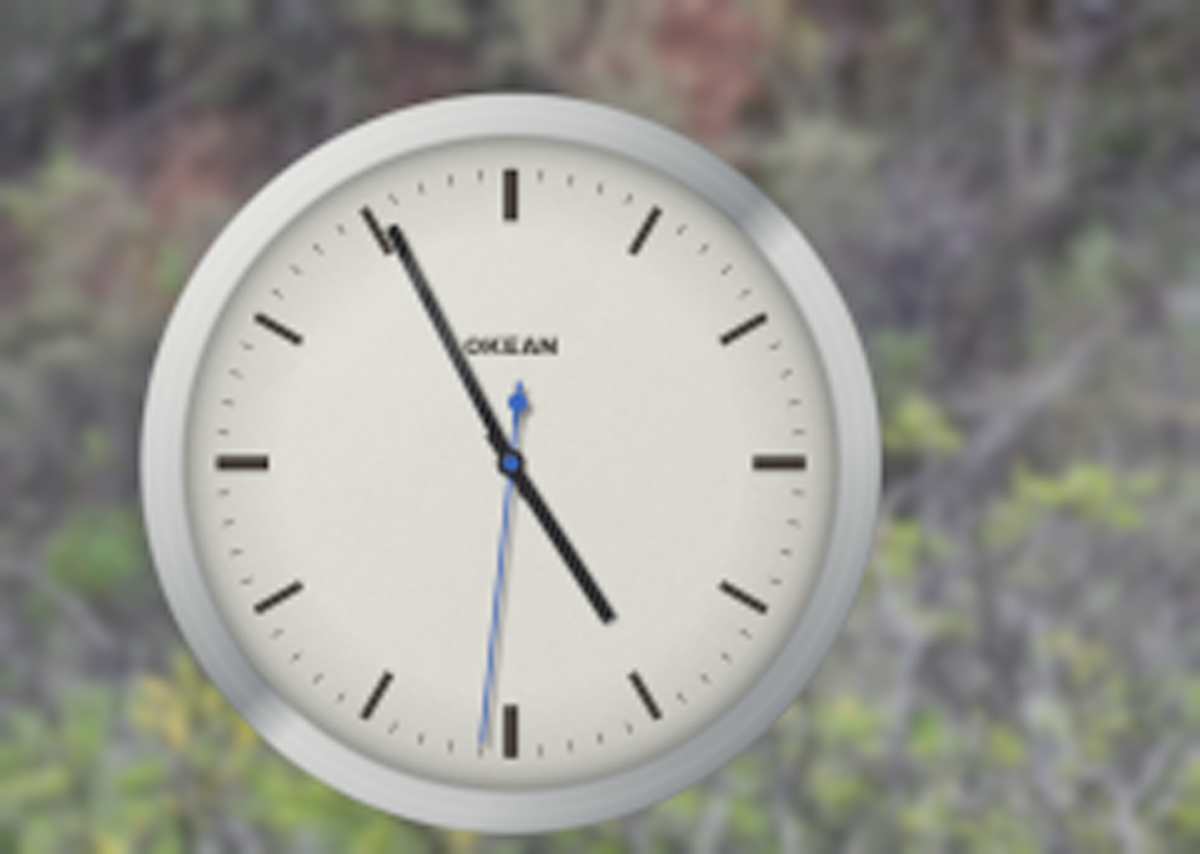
h=4 m=55 s=31
